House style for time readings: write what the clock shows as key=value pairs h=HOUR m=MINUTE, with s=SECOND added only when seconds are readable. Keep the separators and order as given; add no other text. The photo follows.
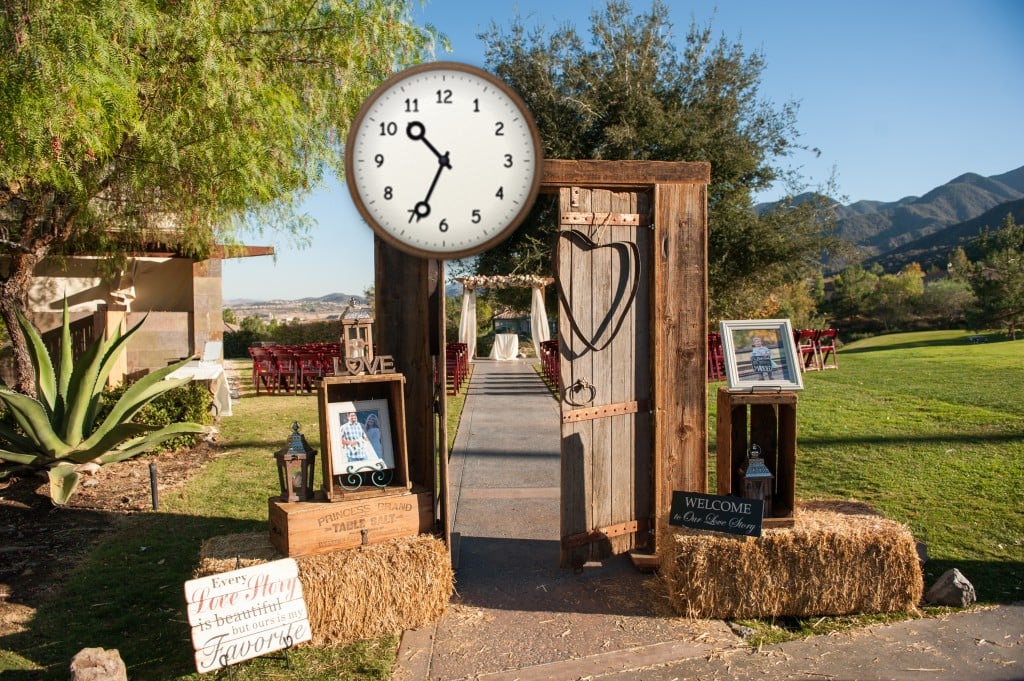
h=10 m=34
